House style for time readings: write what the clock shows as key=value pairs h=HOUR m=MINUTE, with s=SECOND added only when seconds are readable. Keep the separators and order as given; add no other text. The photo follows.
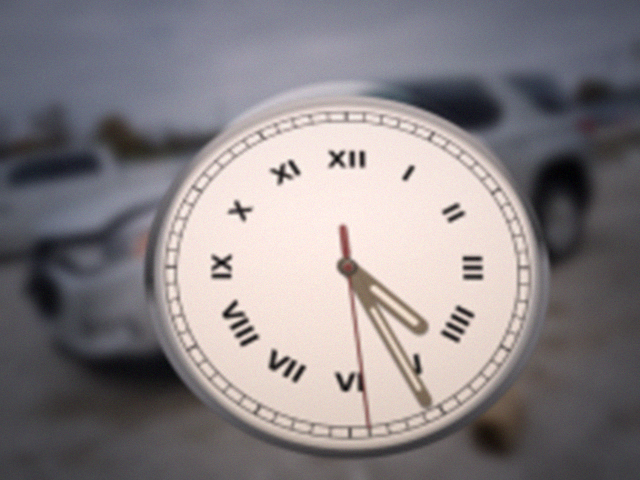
h=4 m=25 s=29
